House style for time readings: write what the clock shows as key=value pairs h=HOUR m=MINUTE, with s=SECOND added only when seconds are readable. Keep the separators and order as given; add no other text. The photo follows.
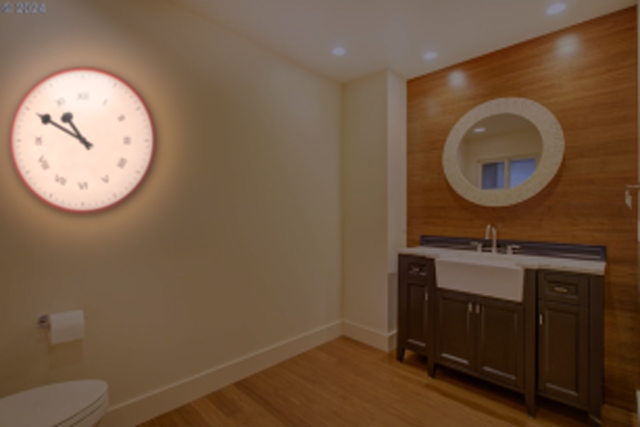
h=10 m=50
